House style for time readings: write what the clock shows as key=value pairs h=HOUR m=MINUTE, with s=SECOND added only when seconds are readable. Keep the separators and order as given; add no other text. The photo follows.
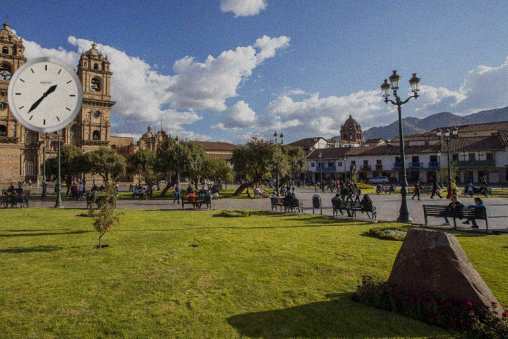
h=1 m=37
